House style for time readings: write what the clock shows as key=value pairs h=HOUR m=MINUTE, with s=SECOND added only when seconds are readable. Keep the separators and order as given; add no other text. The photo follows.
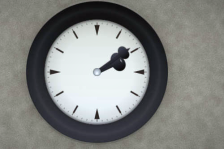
h=2 m=9
